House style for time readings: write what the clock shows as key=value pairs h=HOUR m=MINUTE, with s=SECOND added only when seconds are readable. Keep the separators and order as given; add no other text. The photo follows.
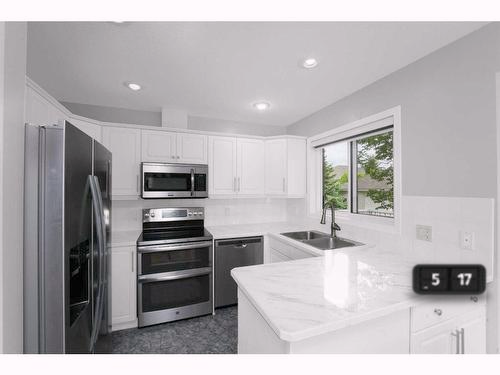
h=5 m=17
